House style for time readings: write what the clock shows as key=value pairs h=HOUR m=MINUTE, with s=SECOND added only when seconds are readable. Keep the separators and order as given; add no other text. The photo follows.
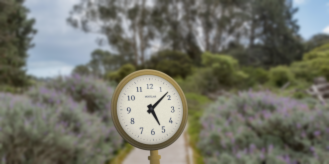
h=5 m=8
